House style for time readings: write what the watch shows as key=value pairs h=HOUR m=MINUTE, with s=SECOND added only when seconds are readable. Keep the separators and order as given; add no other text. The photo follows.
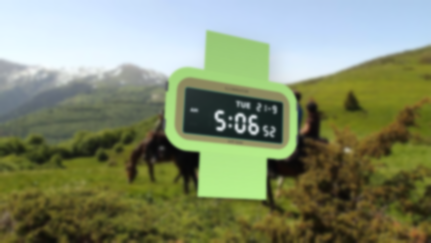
h=5 m=6
